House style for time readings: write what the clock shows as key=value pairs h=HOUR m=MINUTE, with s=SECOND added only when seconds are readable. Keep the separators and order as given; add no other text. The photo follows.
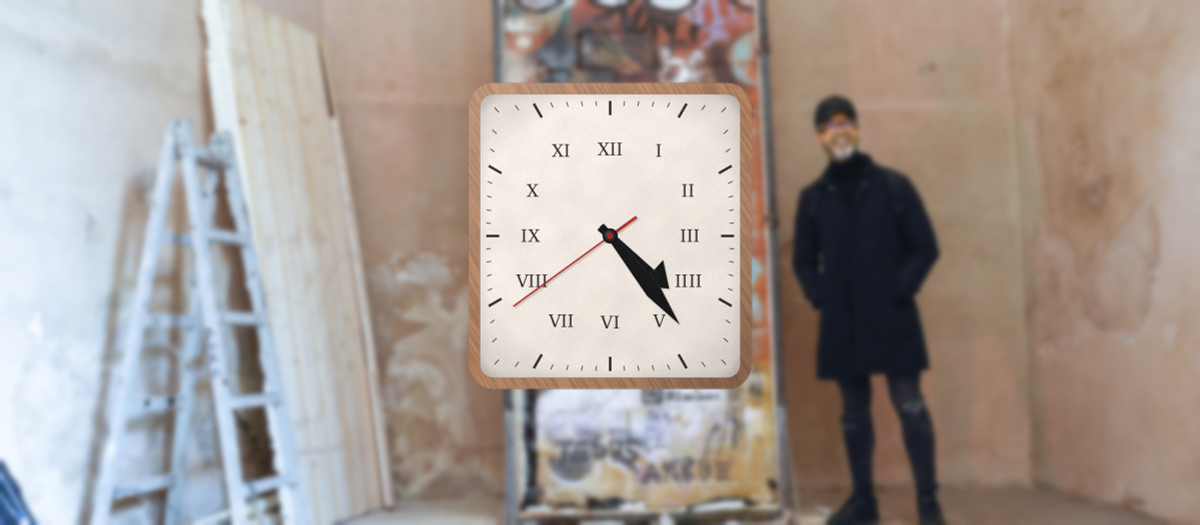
h=4 m=23 s=39
